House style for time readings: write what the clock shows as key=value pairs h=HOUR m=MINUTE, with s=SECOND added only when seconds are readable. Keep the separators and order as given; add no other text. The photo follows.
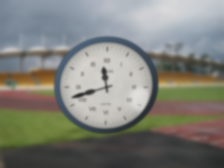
h=11 m=42
